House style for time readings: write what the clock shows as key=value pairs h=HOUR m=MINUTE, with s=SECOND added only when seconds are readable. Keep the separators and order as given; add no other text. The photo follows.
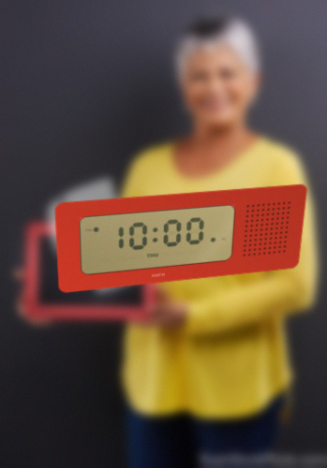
h=10 m=0
